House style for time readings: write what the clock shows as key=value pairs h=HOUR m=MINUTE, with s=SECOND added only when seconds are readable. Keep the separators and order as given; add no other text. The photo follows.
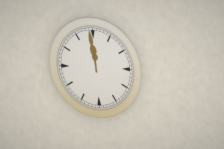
h=11 m=59
